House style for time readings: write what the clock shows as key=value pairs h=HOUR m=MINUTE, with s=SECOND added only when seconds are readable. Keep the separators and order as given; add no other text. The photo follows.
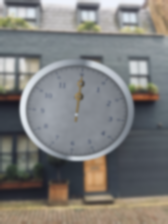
h=12 m=0
